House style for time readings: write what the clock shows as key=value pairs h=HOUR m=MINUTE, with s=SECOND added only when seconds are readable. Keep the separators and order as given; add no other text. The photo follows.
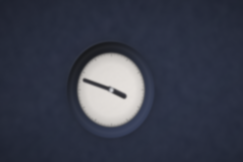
h=3 m=48
